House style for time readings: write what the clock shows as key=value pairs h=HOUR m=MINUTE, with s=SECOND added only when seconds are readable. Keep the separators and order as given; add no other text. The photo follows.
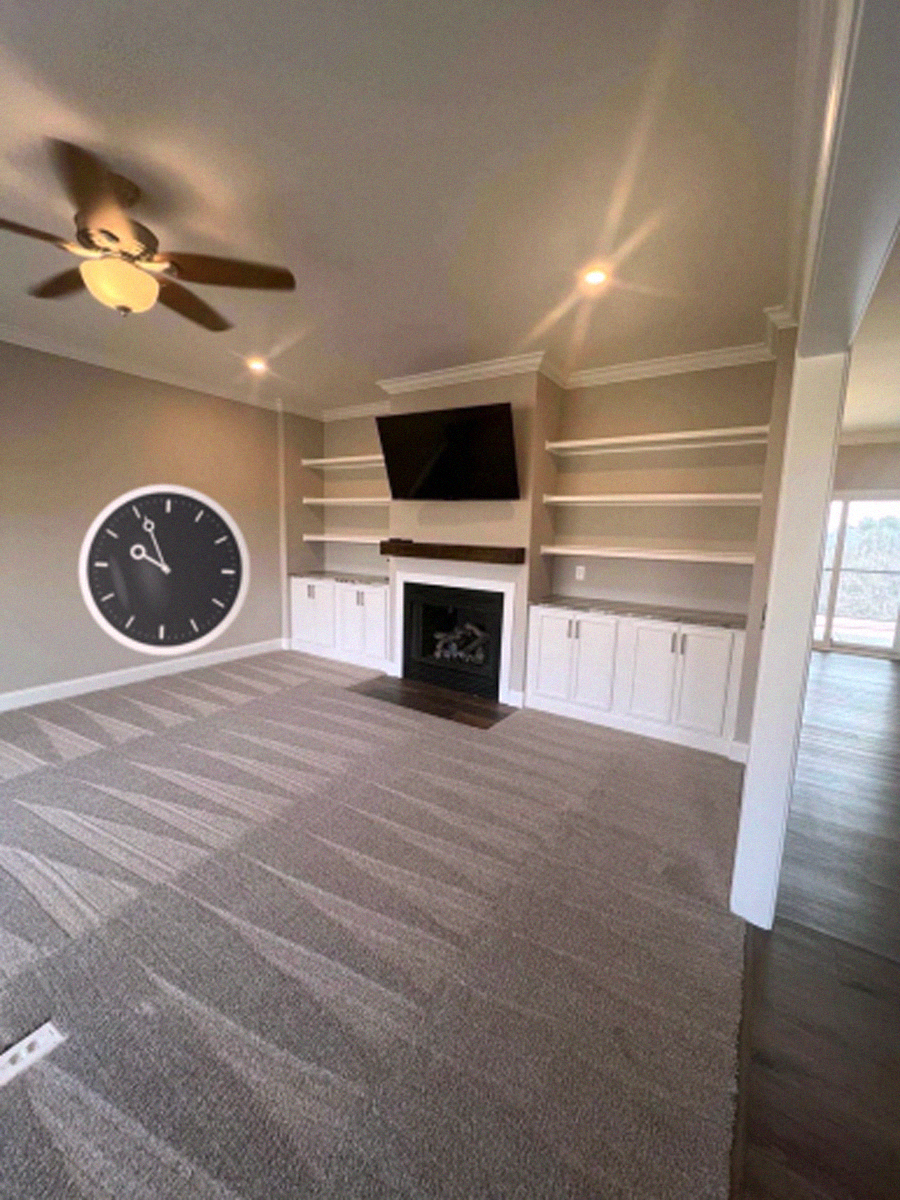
h=9 m=56
